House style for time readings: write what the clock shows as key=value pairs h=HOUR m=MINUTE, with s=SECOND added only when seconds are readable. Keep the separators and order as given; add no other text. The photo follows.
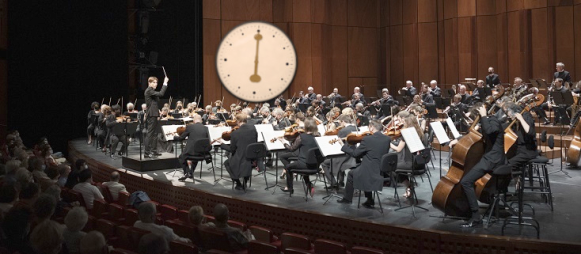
h=6 m=0
